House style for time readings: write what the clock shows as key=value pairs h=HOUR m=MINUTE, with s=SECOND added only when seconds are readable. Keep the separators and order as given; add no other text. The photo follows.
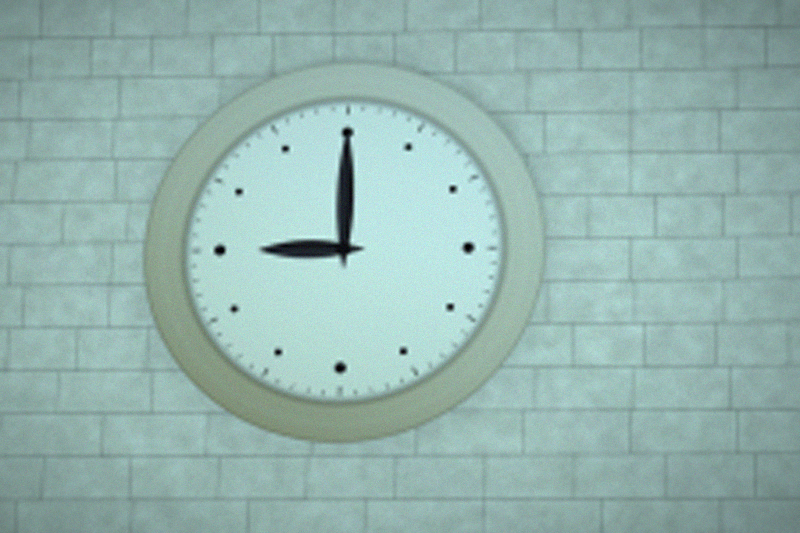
h=9 m=0
